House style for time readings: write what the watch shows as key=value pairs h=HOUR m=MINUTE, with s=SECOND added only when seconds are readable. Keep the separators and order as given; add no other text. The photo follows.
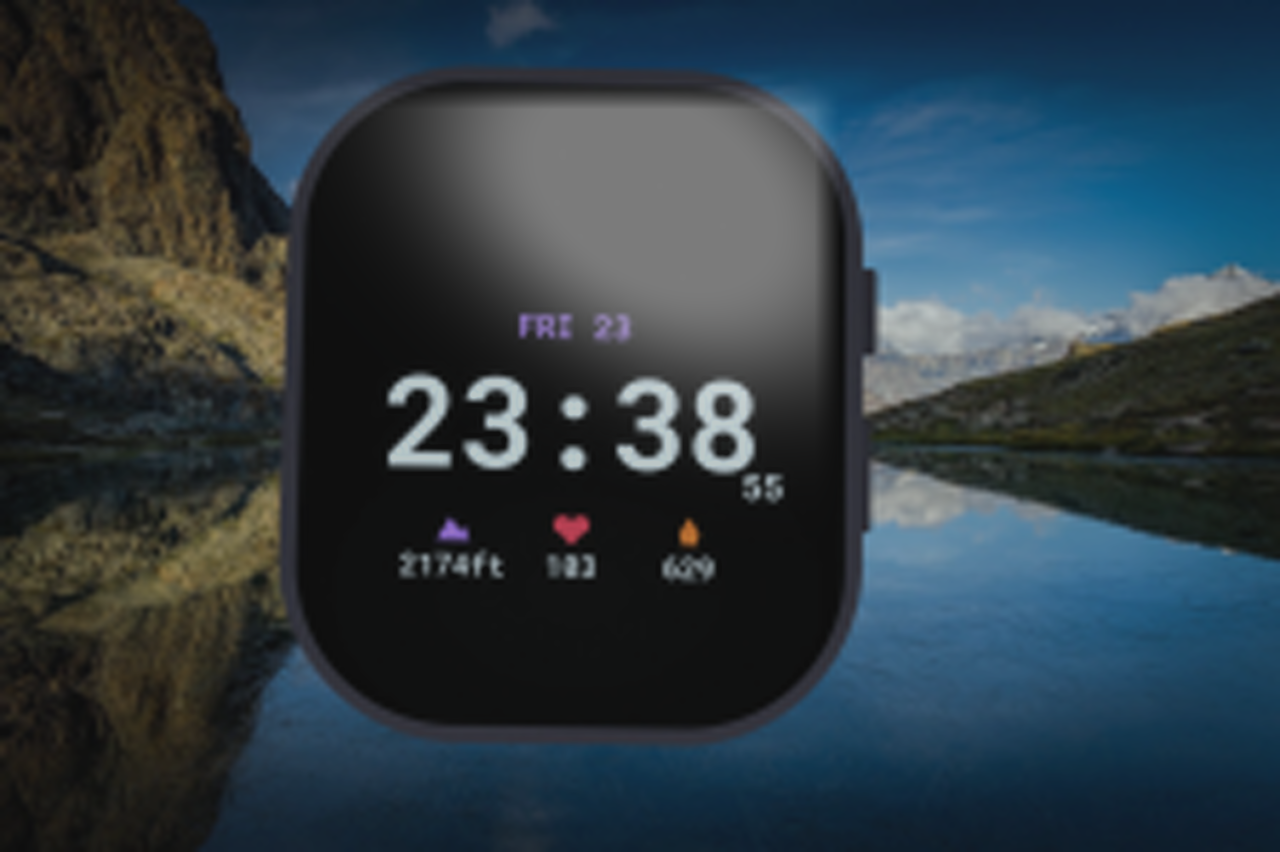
h=23 m=38
